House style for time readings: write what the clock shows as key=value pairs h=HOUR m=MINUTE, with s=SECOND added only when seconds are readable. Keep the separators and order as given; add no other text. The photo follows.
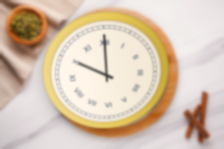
h=10 m=0
